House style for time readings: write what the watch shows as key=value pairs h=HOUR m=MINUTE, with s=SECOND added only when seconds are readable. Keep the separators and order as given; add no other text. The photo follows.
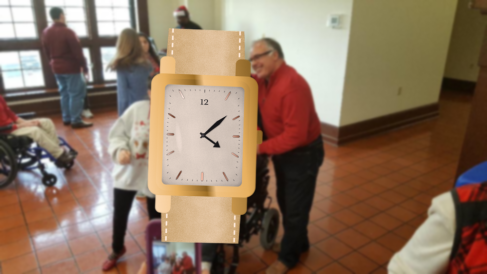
h=4 m=8
